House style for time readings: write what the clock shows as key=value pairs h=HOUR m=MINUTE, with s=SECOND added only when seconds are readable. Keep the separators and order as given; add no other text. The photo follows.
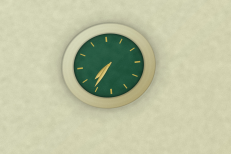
h=7 m=36
